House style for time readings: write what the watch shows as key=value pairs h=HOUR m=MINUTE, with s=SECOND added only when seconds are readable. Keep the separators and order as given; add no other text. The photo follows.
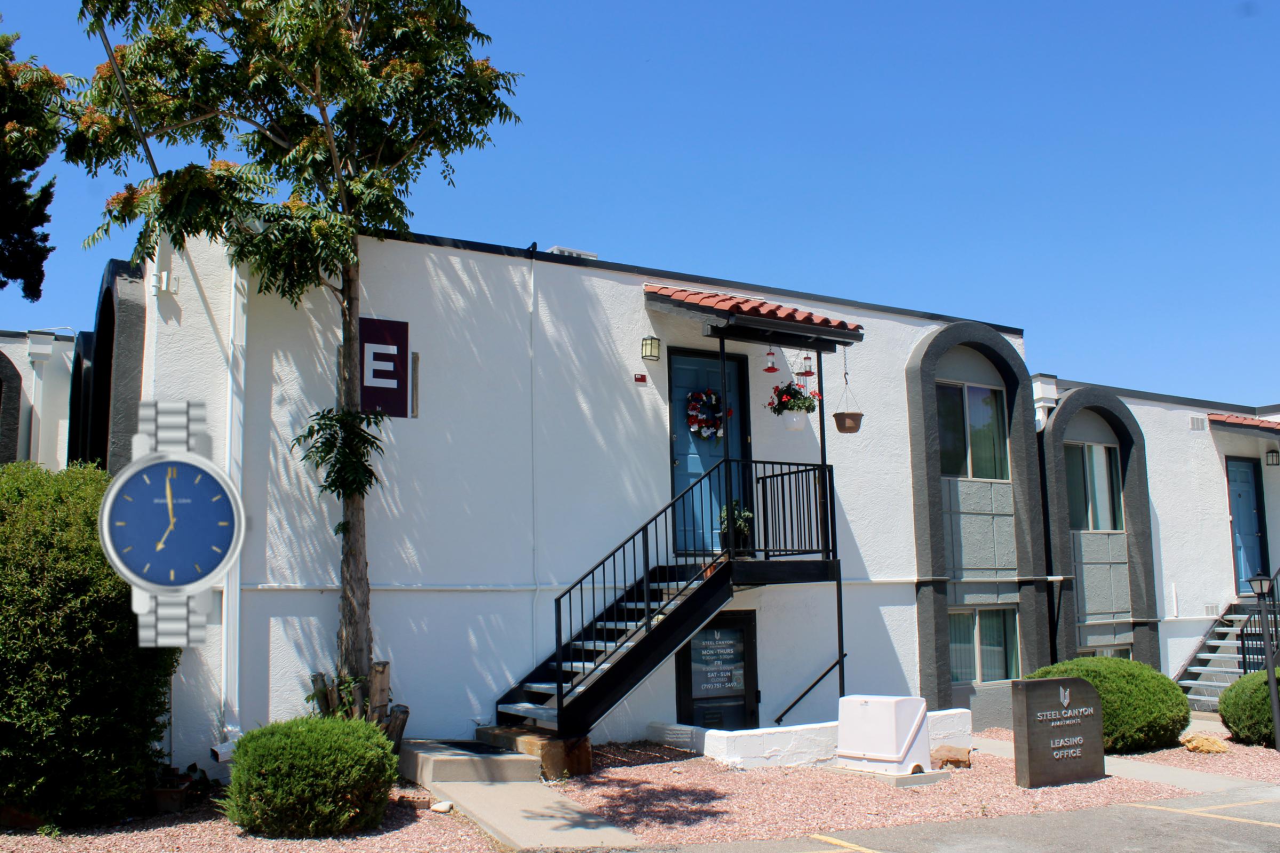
h=6 m=59
